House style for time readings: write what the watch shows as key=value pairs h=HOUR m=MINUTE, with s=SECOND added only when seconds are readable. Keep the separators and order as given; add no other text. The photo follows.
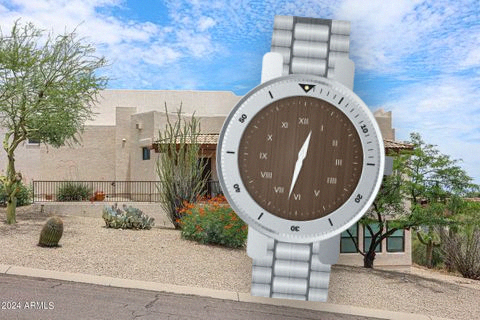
h=12 m=32
